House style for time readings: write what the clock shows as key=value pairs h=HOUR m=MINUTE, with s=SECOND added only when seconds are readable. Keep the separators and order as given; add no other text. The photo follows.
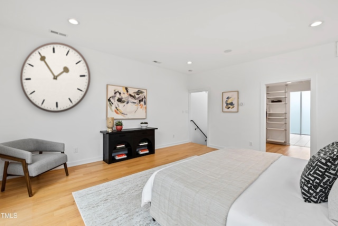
h=1 m=55
